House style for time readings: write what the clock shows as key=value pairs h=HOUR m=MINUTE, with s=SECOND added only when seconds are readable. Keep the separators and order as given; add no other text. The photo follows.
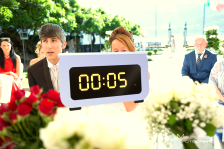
h=0 m=5
